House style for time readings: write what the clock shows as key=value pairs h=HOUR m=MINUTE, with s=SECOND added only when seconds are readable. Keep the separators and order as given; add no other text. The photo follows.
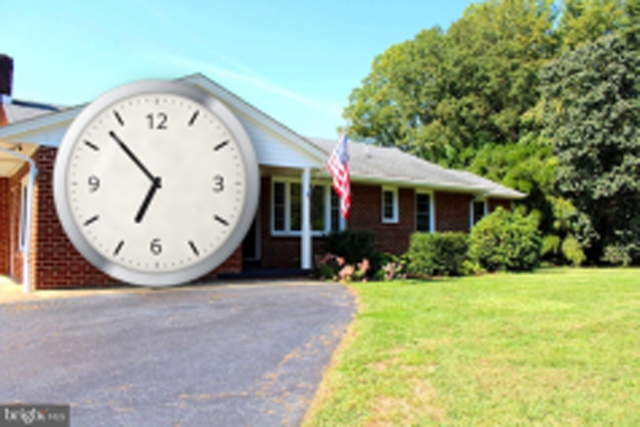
h=6 m=53
